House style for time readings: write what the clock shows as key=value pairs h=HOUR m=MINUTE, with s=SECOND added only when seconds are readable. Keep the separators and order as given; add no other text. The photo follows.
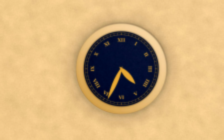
h=4 m=34
